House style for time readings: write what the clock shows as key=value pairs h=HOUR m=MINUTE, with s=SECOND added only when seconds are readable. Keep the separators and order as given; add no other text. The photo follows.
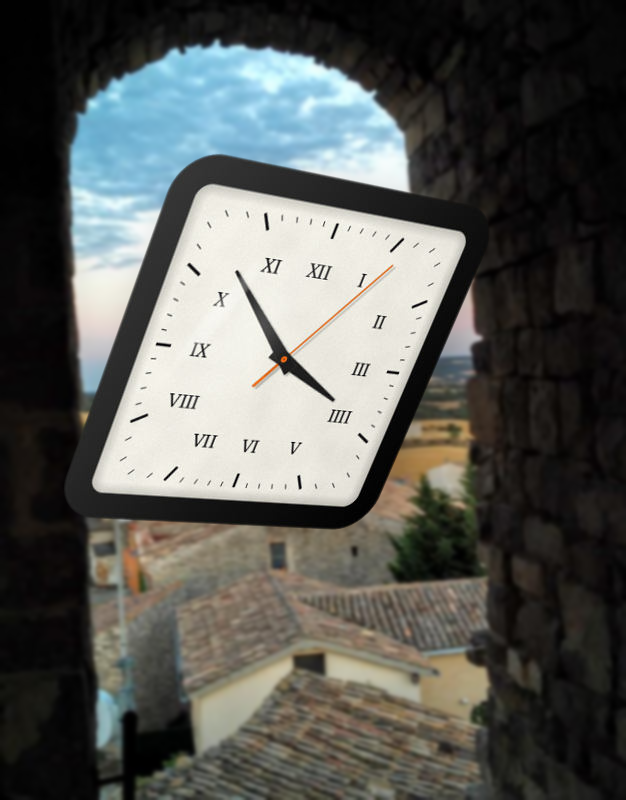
h=3 m=52 s=6
